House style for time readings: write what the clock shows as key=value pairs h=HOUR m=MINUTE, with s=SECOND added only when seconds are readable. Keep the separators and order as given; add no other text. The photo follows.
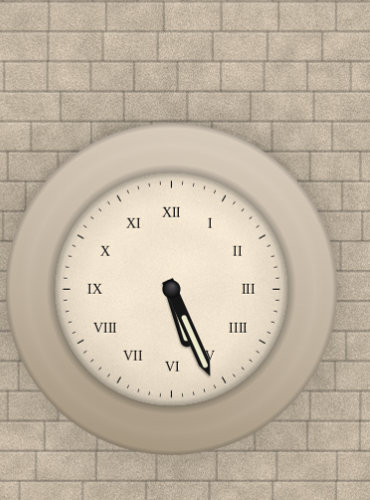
h=5 m=26
